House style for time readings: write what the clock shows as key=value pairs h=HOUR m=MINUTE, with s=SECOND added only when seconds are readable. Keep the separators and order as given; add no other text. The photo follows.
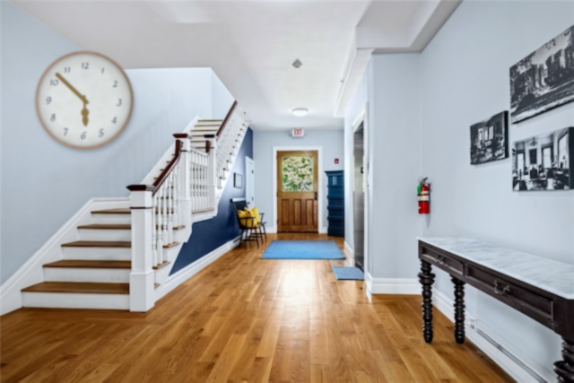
h=5 m=52
